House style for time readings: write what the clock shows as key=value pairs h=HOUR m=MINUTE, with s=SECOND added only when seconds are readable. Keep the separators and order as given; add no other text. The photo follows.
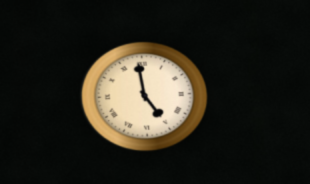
h=4 m=59
